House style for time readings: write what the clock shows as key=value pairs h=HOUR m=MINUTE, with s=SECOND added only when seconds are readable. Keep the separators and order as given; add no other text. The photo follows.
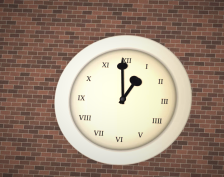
h=12 m=59
